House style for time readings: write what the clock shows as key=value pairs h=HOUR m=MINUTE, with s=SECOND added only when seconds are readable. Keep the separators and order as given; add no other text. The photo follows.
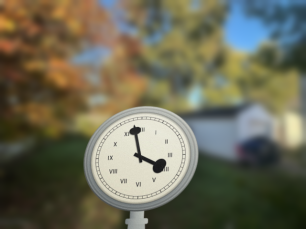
h=3 m=58
